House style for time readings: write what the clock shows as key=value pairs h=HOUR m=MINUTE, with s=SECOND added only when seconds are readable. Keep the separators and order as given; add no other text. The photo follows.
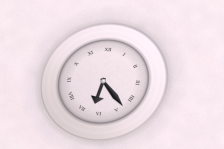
h=6 m=23
